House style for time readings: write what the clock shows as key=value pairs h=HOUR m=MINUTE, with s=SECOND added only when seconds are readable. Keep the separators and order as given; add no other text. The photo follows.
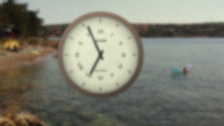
h=6 m=56
